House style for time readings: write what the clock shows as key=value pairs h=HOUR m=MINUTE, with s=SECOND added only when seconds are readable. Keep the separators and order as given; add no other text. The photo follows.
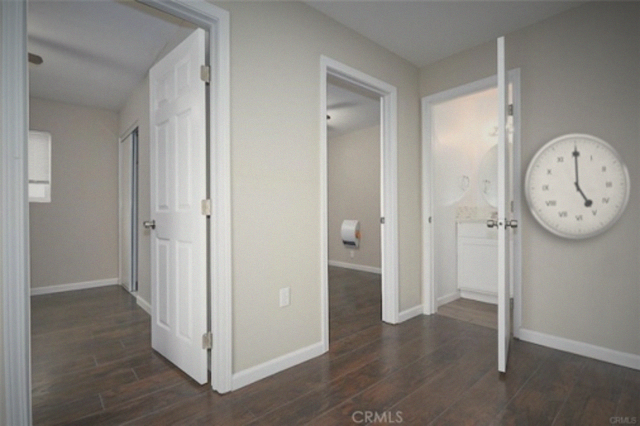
h=5 m=0
